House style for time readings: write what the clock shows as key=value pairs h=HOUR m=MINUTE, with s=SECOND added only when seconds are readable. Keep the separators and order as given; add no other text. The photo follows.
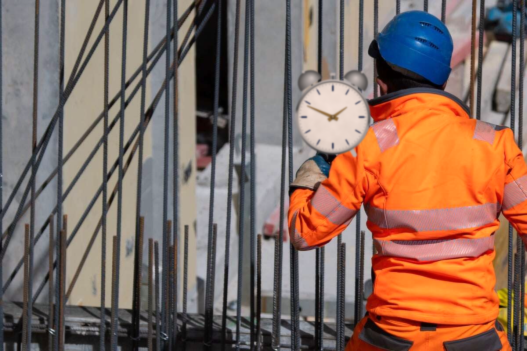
h=1 m=49
